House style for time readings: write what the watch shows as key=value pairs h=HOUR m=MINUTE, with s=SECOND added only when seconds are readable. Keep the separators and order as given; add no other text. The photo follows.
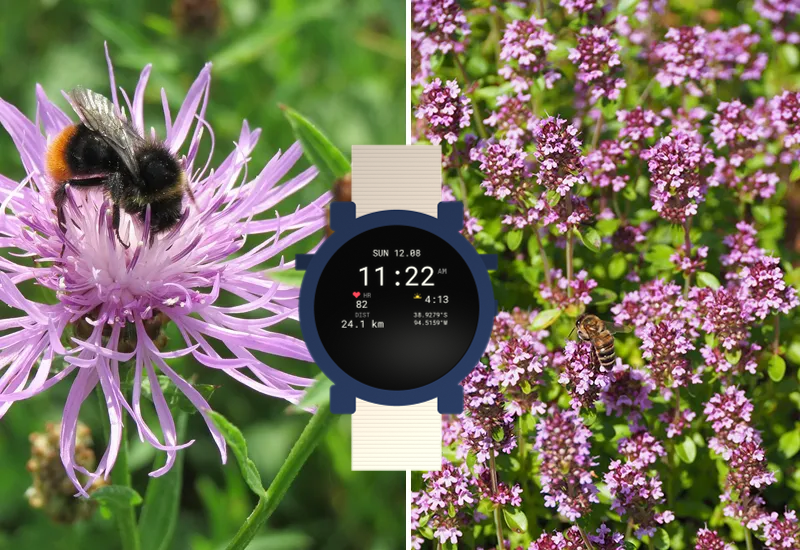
h=11 m=22
